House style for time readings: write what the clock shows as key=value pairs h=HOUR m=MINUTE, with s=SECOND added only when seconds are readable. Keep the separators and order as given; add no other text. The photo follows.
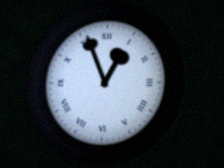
h=12 m=56
